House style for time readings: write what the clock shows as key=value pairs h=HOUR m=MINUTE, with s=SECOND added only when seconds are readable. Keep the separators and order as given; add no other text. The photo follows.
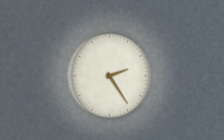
h=2 m=24
